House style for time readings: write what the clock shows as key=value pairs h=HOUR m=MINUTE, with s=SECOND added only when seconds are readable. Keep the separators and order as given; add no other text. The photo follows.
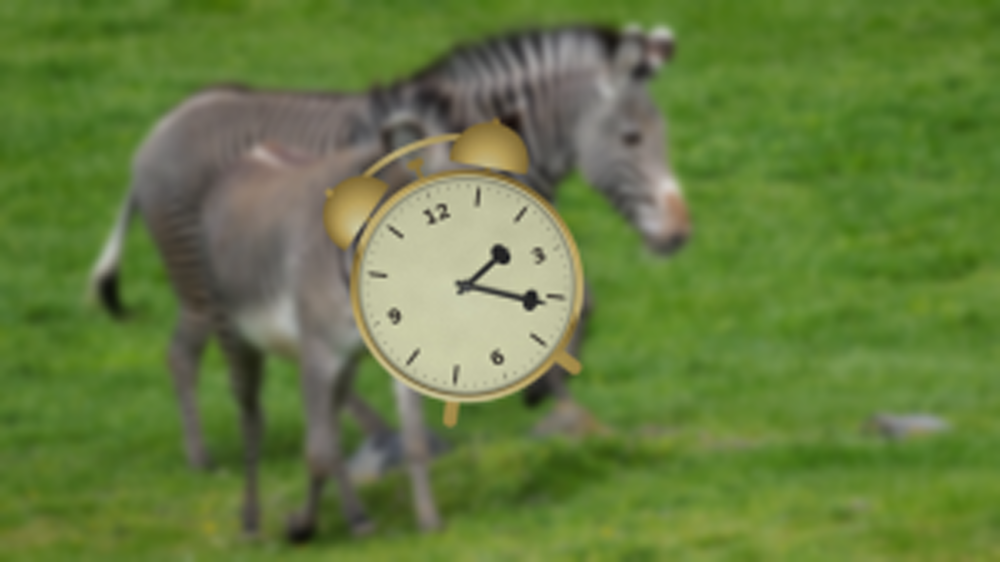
h=2 m=21
